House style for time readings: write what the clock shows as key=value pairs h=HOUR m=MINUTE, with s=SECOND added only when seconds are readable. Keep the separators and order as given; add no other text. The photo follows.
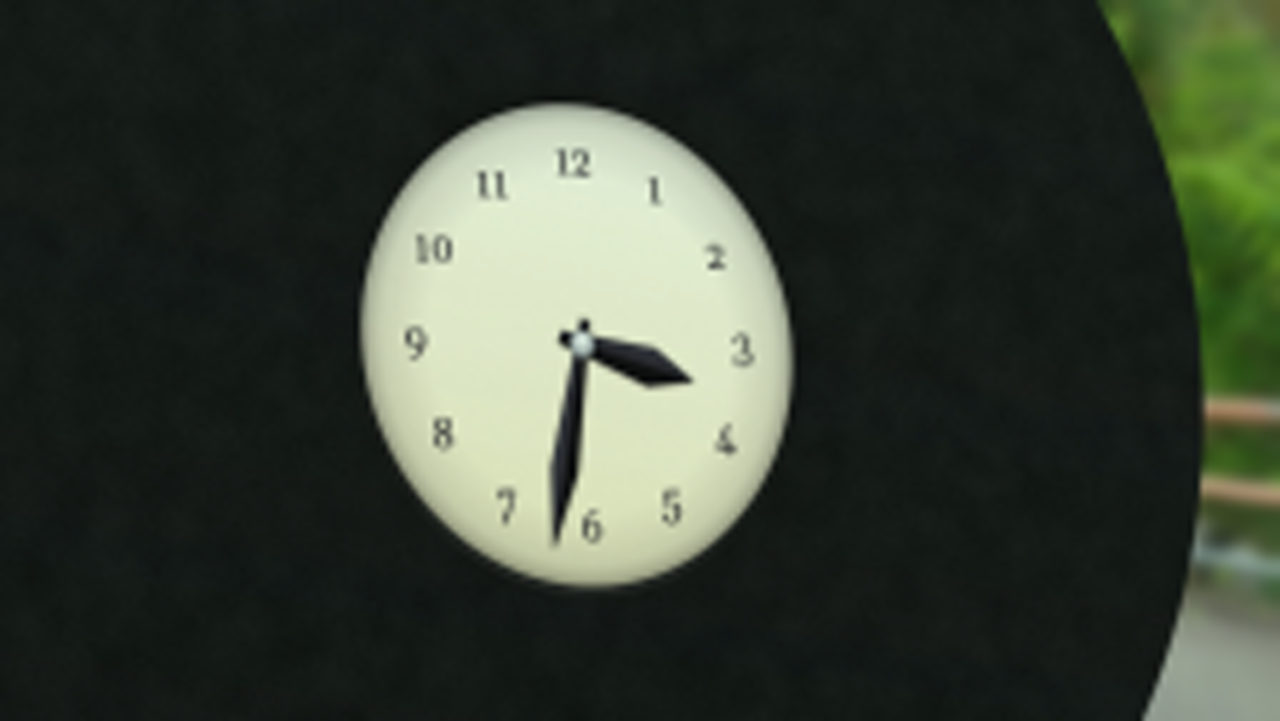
h=3 m=32
